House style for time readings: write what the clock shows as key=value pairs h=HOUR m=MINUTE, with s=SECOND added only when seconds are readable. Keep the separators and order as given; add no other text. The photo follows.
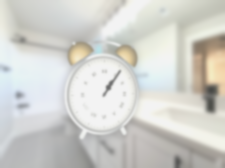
h=1 m=6
